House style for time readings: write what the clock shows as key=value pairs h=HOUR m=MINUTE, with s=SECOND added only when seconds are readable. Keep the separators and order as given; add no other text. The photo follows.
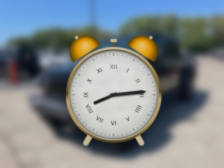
h=8 m=14
